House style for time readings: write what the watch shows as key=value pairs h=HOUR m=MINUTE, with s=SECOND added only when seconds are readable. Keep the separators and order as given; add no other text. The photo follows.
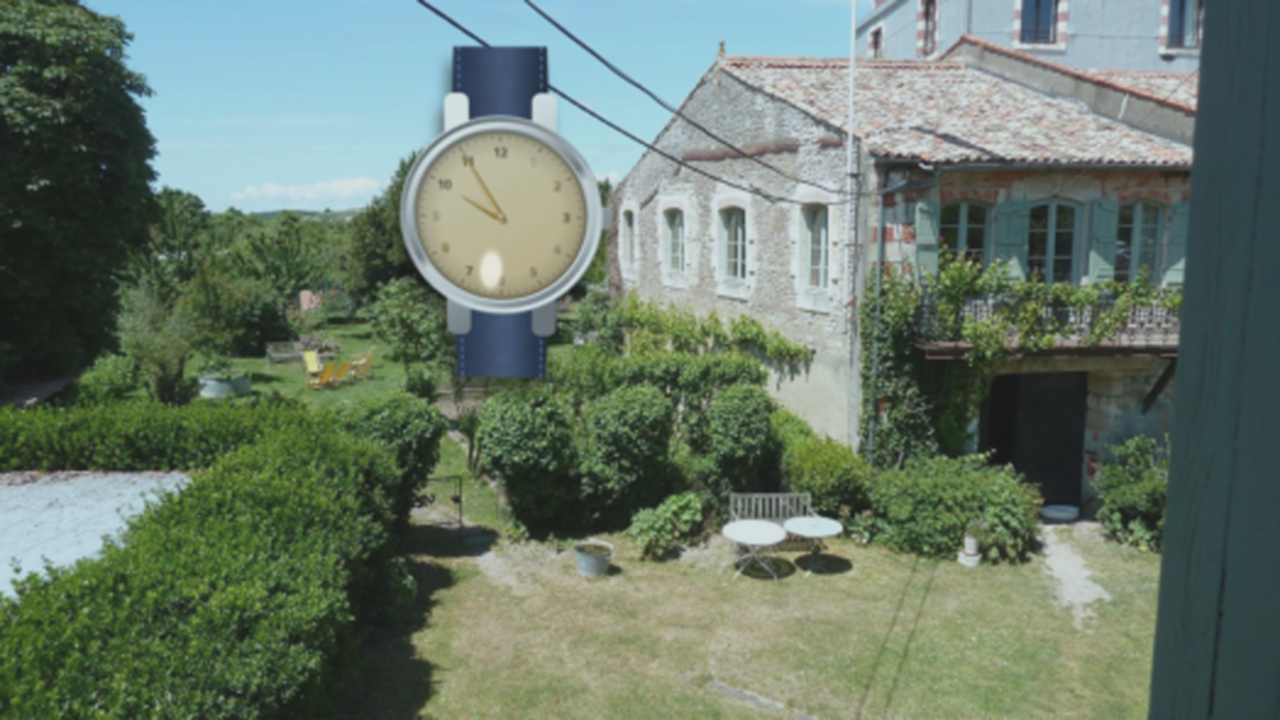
h=9 m=55
